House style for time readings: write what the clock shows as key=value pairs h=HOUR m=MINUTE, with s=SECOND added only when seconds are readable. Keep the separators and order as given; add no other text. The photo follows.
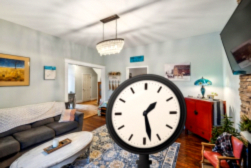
h=1 m=28
